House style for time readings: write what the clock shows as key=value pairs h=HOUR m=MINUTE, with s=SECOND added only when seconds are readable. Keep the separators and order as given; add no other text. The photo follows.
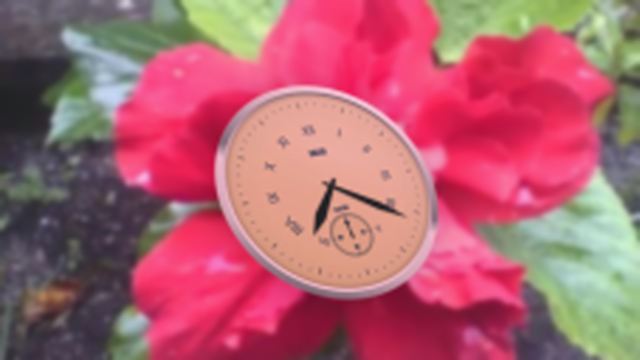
h=7 m=21
